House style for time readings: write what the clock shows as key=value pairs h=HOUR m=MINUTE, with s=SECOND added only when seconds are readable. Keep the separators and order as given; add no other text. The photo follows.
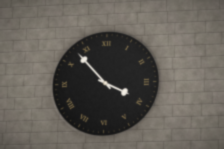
h=3 m=53
